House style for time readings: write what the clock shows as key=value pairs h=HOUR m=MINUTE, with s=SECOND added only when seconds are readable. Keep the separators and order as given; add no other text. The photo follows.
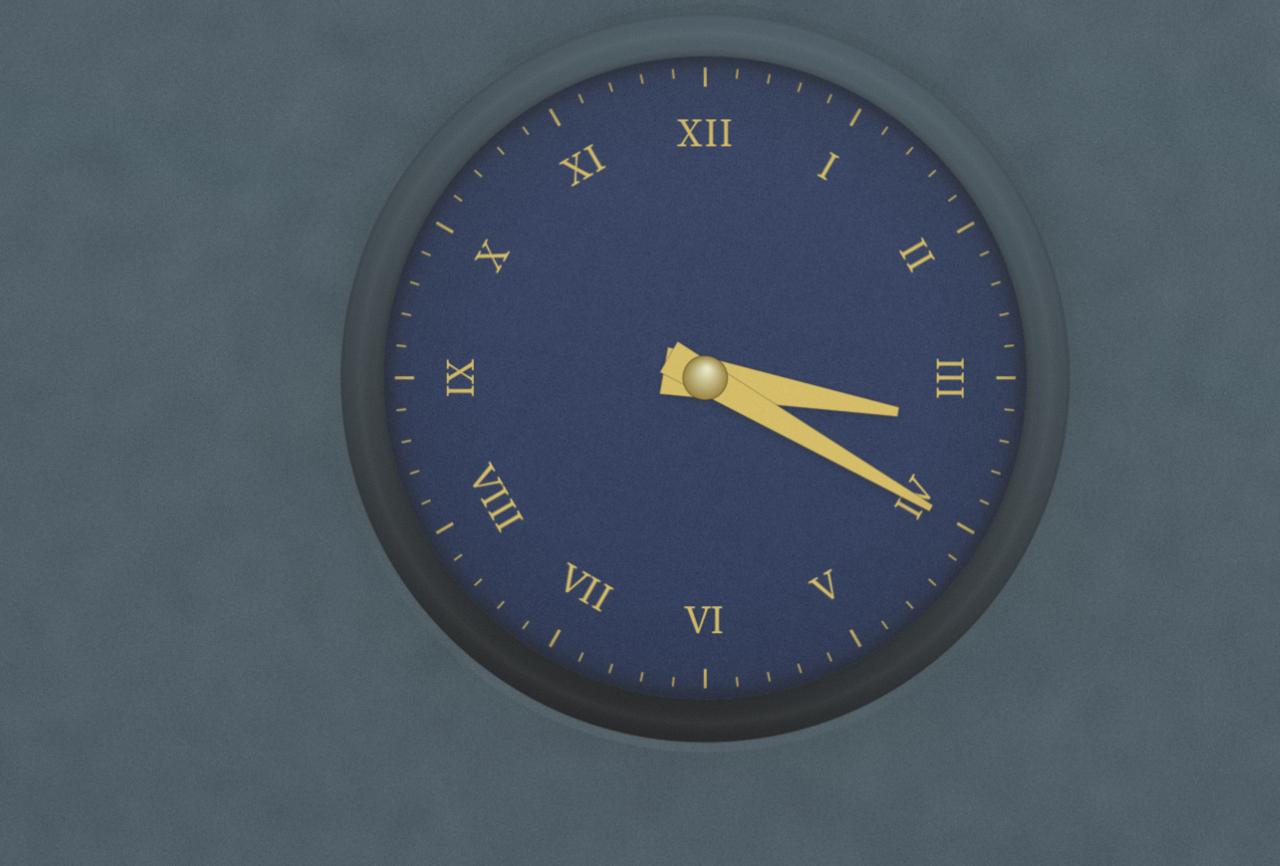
h=3 m=20
